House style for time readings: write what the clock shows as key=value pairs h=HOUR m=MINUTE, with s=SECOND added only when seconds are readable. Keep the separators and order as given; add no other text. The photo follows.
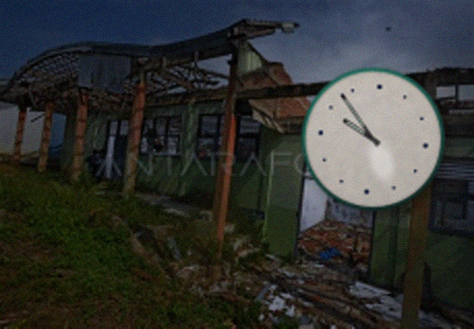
h=9 m=53
